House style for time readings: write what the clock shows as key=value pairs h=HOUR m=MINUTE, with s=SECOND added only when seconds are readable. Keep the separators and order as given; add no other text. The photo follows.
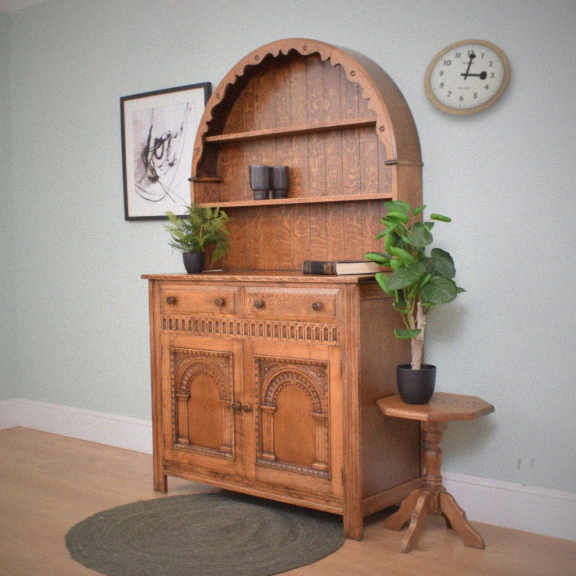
h=3 m=1
